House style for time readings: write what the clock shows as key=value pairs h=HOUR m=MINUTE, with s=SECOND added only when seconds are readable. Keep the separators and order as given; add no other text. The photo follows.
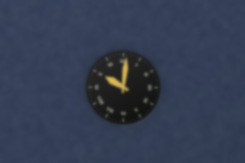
h=10 m=1
